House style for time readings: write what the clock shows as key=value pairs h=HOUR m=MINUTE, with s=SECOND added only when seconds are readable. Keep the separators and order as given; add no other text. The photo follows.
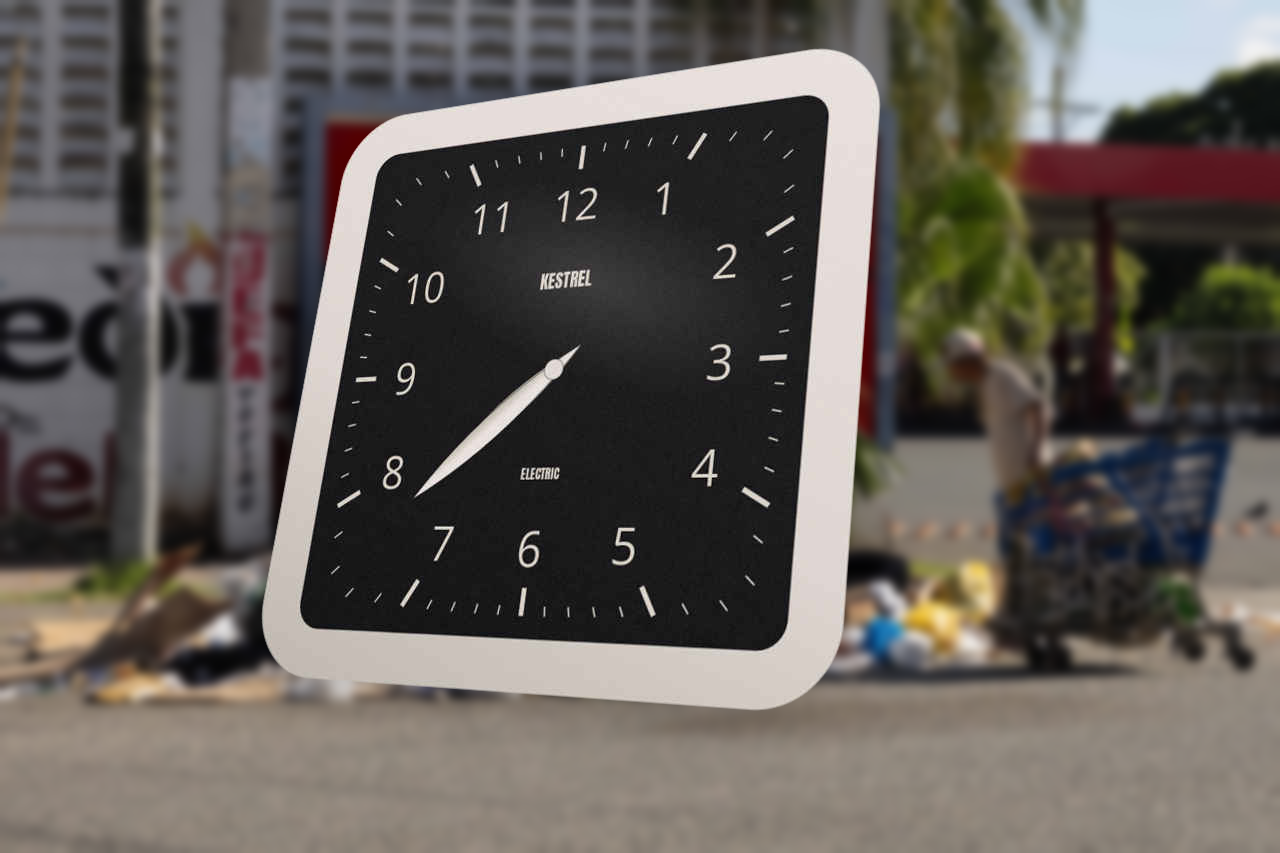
h=7 m=38
